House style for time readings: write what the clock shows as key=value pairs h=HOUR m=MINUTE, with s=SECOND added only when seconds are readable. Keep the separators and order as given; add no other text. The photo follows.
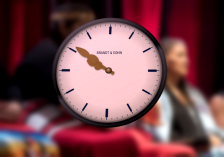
h=9 m=51
